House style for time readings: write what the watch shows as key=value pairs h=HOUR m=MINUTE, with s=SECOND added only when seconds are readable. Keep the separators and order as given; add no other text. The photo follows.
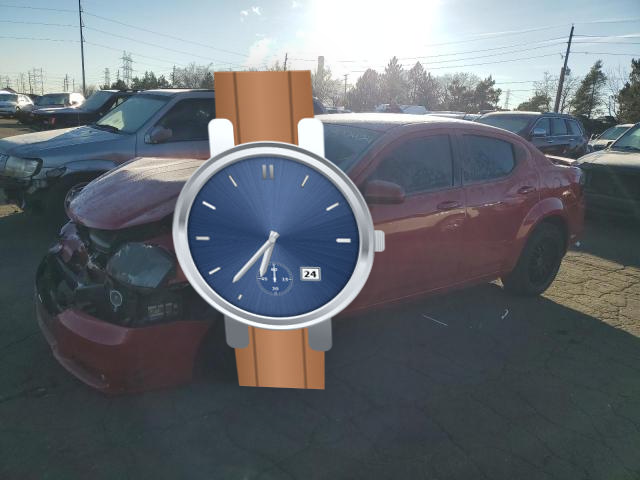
h=6 m=37
